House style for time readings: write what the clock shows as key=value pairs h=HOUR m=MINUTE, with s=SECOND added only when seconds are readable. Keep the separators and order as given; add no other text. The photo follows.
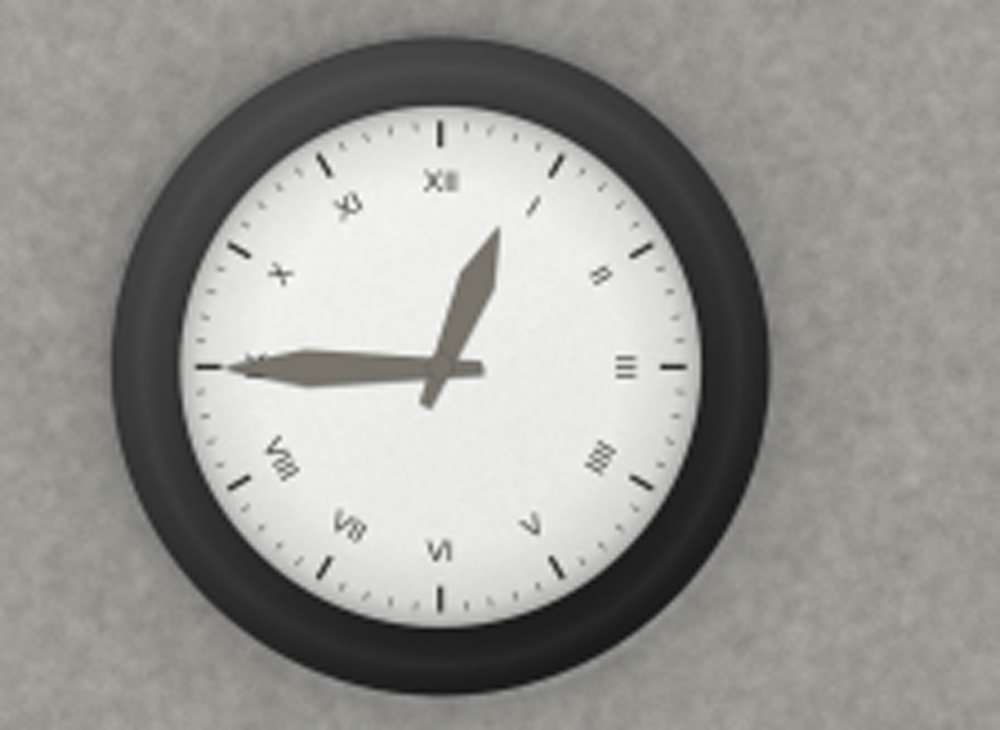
h=12 m=45
